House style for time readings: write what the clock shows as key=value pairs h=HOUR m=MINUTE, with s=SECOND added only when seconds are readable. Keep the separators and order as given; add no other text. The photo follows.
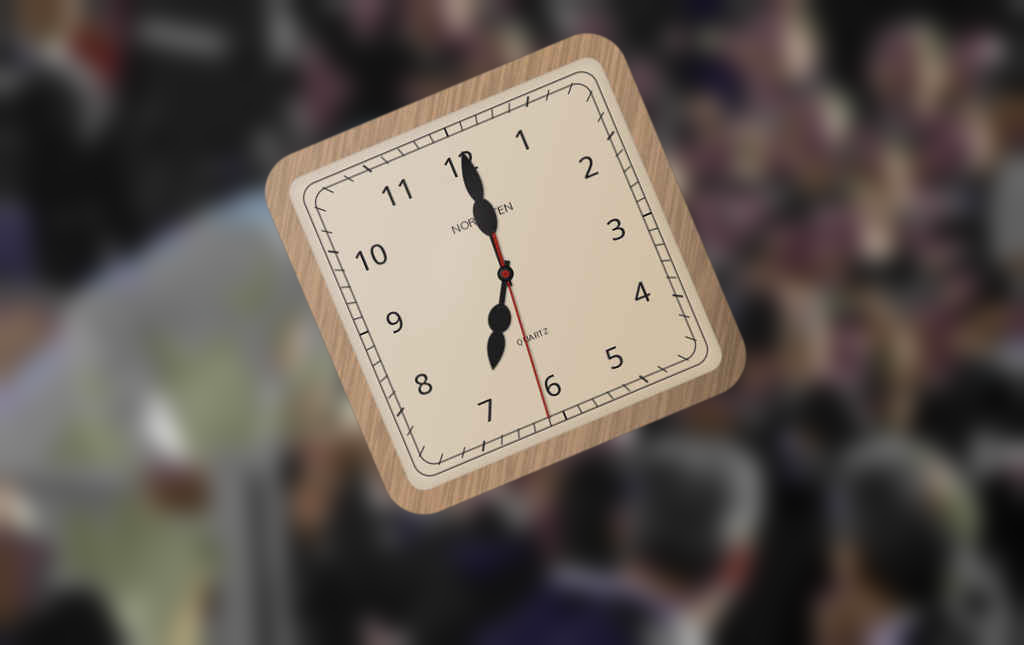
h=7 m=0 s=31
